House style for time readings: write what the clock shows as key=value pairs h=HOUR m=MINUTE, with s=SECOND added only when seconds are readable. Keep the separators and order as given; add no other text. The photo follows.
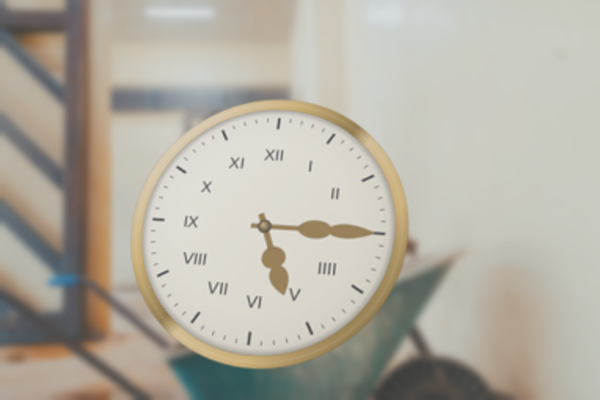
h=5 m=15
